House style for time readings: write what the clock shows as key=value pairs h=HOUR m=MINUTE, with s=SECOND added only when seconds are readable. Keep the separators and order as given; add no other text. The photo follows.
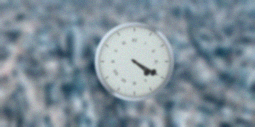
h=4 m=20
